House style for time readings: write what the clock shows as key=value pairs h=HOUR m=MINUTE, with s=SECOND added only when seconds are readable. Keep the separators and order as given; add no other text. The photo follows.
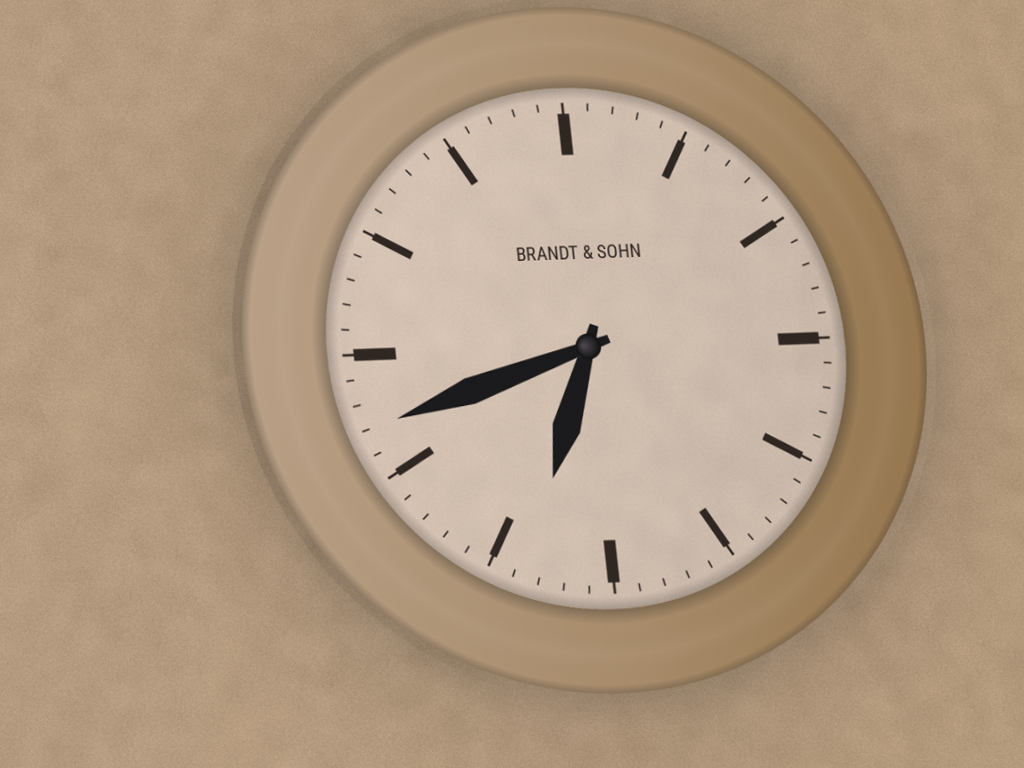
h=6 m=42
